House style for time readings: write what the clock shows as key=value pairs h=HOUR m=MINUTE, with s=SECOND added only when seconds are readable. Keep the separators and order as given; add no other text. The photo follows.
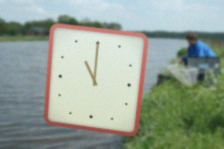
h=11 m=0
